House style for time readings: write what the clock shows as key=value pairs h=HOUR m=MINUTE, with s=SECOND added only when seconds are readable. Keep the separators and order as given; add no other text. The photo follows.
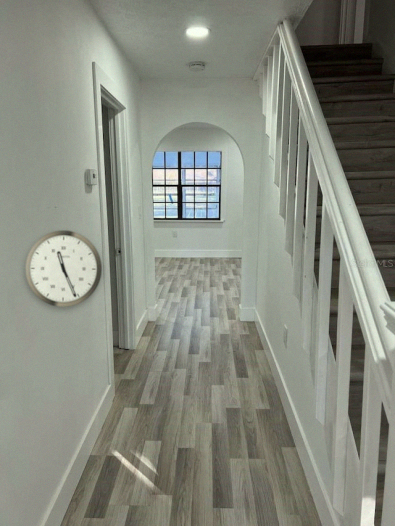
h=11 m=26
